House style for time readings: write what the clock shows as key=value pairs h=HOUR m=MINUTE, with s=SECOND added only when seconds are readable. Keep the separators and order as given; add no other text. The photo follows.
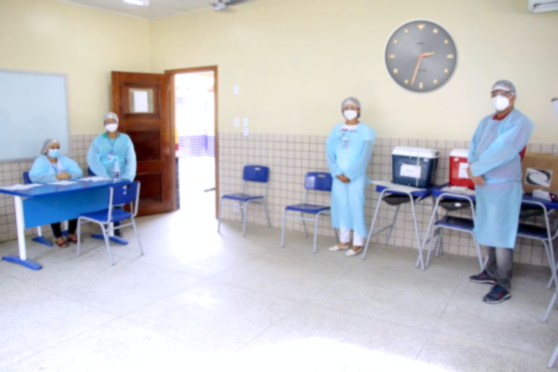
h=2 m=33
